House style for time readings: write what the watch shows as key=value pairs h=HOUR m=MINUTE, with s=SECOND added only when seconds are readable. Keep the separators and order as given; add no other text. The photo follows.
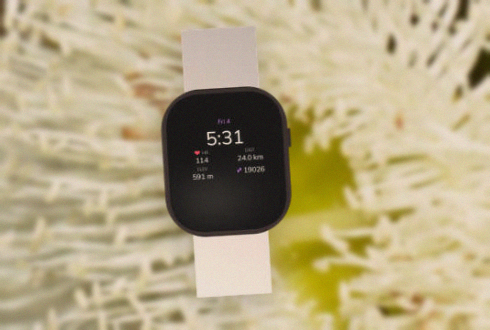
h=5 m=31
